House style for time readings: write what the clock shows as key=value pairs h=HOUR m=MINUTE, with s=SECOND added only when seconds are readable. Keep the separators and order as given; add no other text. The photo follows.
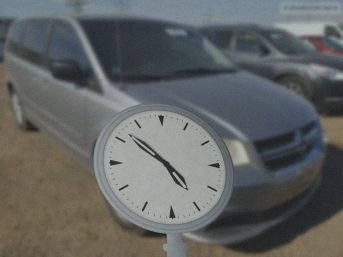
h=4 m=52
